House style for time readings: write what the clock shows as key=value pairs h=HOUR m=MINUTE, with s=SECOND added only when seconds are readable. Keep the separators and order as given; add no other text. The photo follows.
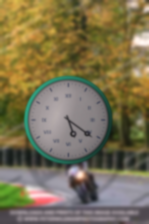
h=5 m=21
